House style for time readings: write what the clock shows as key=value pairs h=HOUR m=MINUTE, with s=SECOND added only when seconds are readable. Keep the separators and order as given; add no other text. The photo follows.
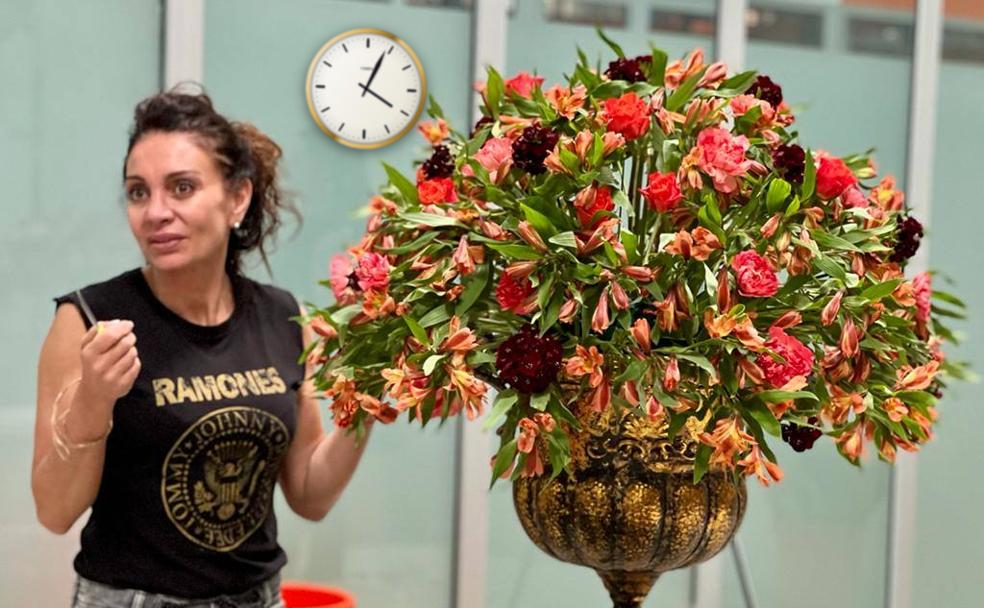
h=4 m=4
